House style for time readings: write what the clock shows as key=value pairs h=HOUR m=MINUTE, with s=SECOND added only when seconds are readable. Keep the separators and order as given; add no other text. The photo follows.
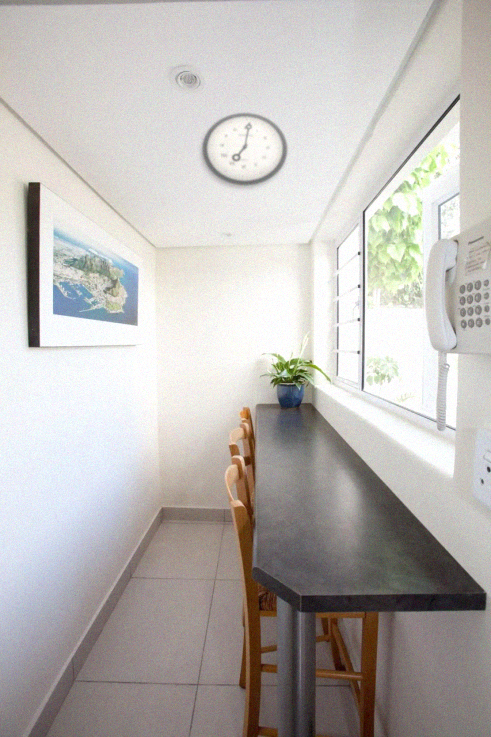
h=7 m=1
